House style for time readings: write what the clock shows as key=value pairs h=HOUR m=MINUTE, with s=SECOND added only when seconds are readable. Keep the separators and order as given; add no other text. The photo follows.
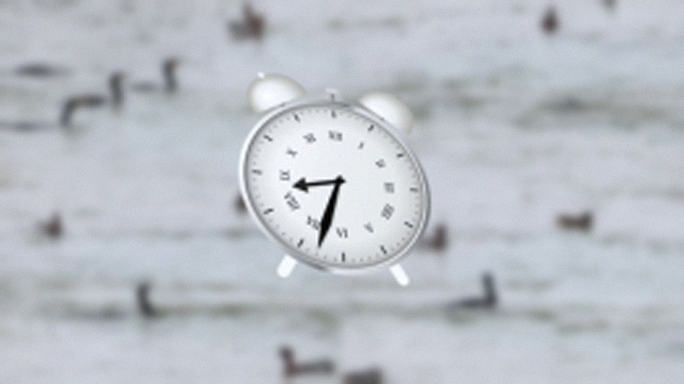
h=8 m=33
